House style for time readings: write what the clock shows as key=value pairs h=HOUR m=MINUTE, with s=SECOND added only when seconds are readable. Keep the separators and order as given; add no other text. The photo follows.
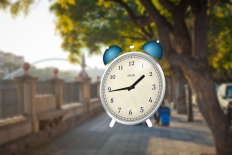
h=1 m=44
